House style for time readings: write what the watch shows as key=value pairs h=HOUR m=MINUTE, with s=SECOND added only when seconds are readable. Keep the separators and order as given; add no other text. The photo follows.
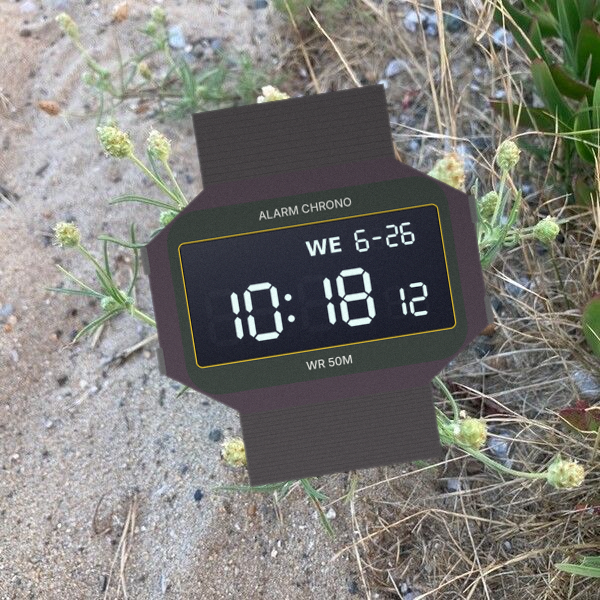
h=10 m=18 s=12
